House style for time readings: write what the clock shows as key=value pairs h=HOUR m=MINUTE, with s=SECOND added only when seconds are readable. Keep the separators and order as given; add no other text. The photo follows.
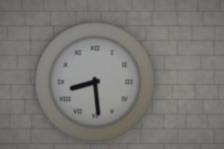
h=8 m=29
